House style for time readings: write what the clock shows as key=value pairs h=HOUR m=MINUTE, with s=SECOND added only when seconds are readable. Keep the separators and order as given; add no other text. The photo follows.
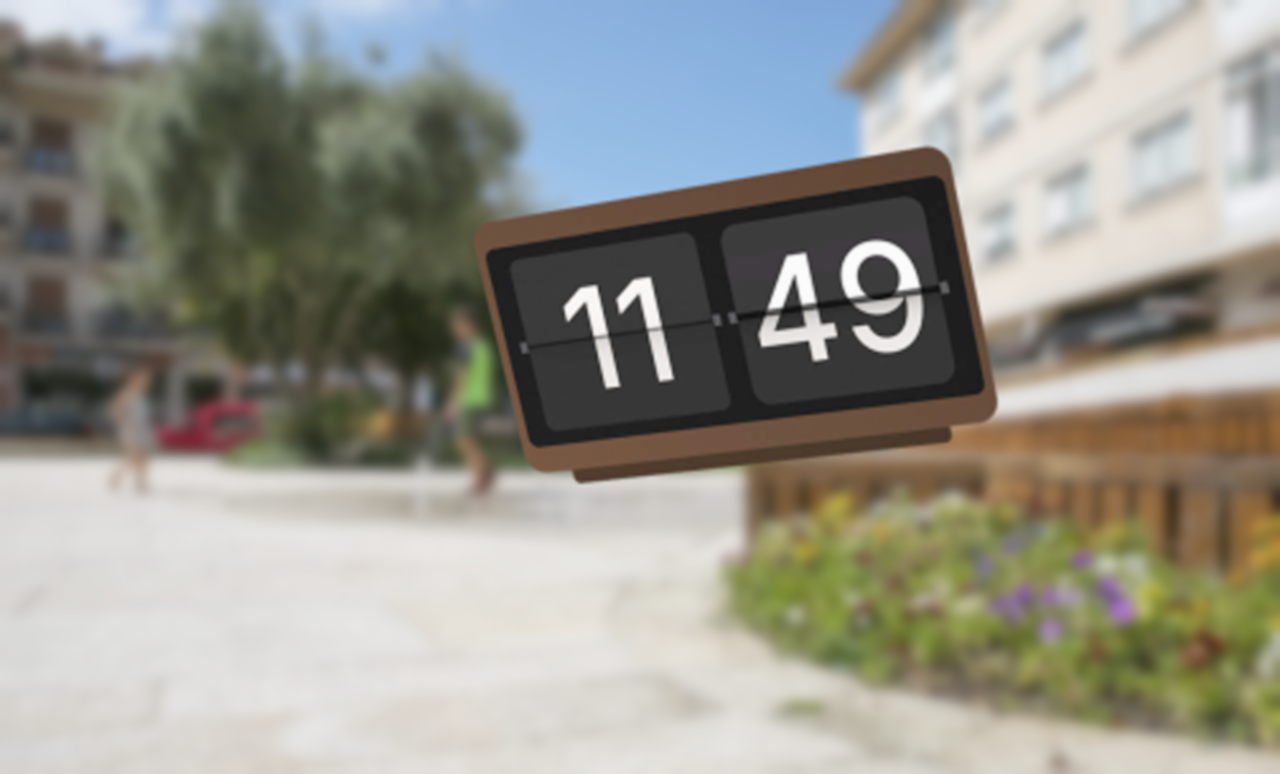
h=11 m=49
